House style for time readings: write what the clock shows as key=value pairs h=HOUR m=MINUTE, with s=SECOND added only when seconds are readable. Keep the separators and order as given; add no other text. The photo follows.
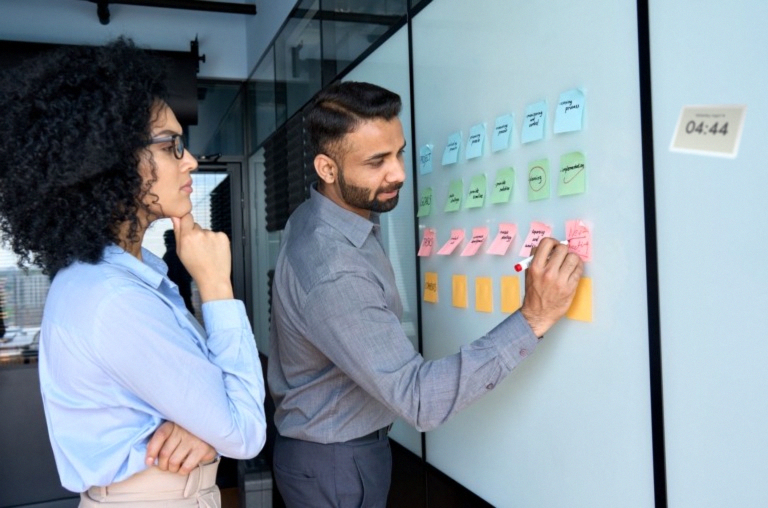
h=4 m=44
